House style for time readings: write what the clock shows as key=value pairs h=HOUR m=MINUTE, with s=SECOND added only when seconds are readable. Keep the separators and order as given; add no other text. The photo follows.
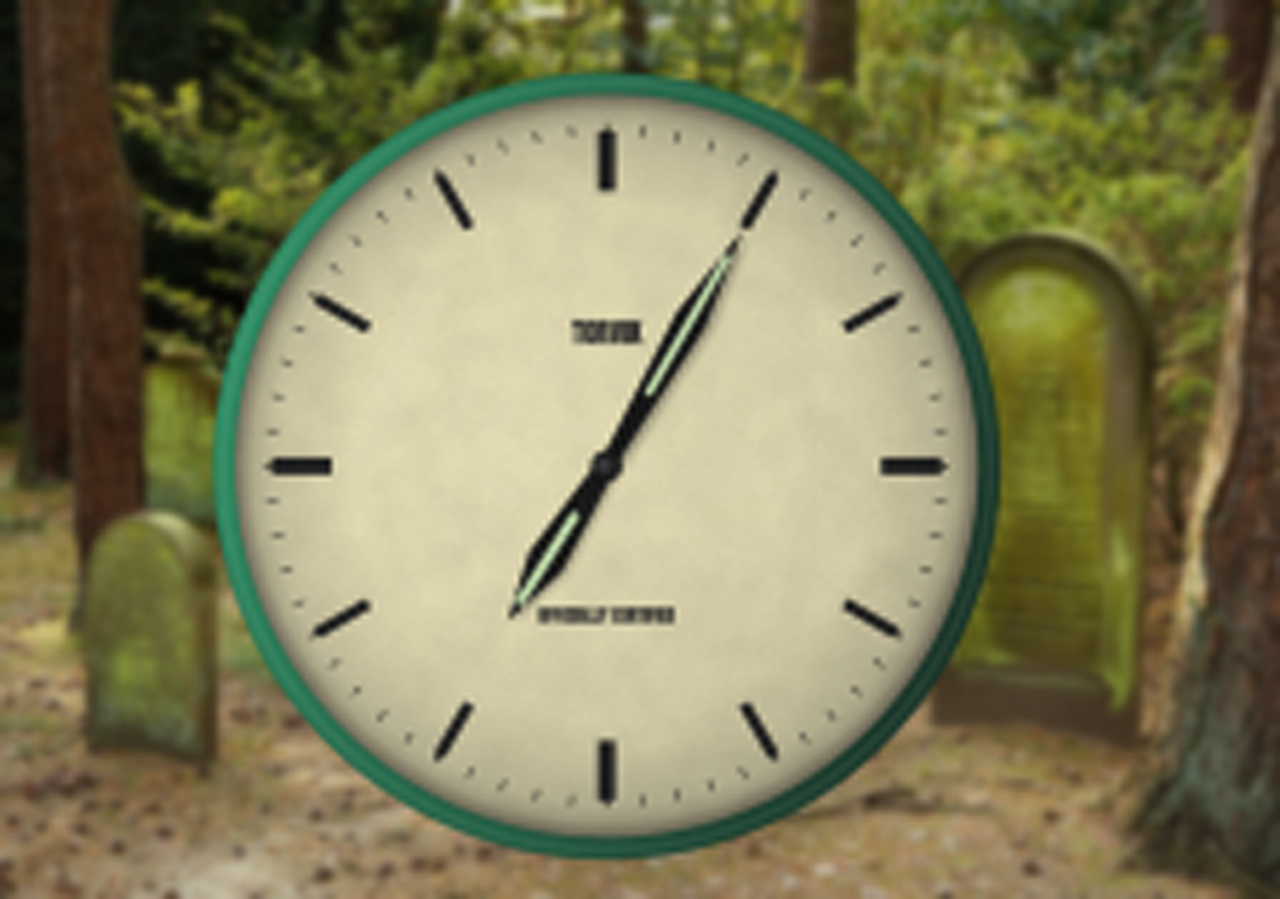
h=7 m=5
